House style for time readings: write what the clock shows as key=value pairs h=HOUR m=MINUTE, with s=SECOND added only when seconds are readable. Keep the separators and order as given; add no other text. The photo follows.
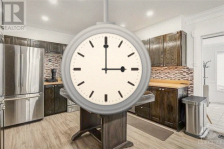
h=3 m=0
